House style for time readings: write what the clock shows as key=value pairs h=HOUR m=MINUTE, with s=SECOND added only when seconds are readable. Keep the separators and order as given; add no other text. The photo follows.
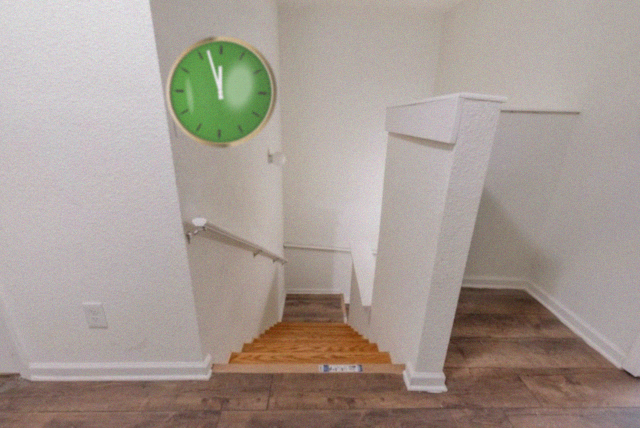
h=11 m=57
